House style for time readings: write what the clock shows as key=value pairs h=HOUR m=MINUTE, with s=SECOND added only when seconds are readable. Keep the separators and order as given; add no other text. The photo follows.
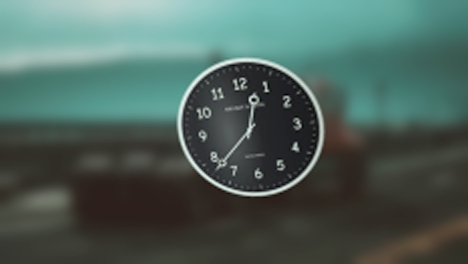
h=12 m=38
